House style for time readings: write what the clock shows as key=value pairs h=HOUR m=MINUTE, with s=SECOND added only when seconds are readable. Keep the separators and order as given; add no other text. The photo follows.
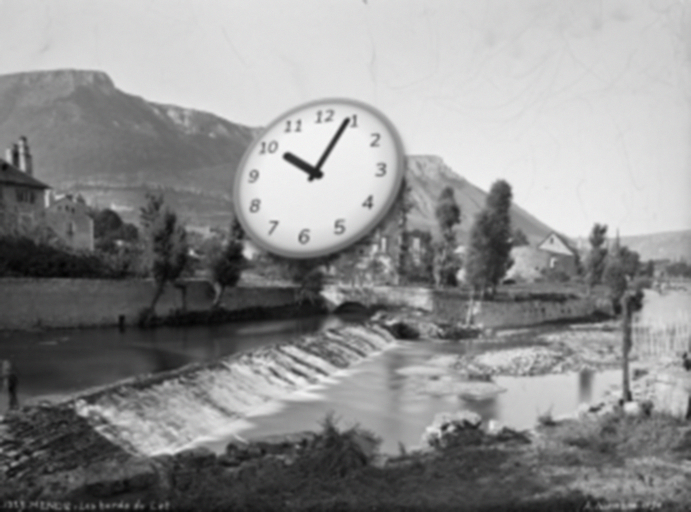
h=10 m=4
